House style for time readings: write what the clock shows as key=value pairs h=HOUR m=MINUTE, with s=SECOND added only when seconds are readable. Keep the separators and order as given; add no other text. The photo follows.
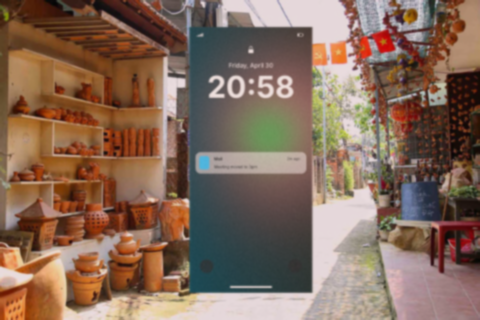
h=20 m=58
